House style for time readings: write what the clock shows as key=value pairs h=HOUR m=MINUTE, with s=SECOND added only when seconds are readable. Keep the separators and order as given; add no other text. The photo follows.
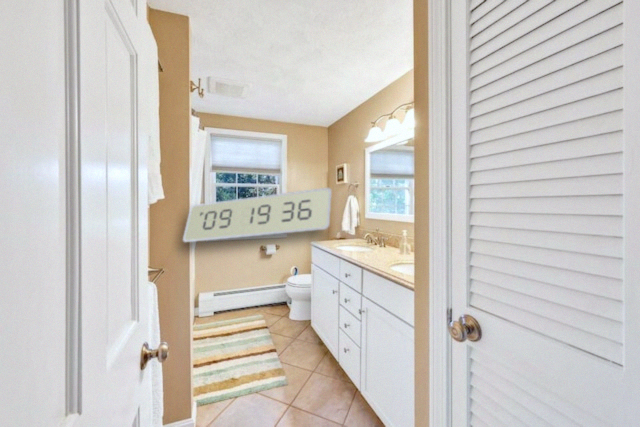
h=9 m=19 s=36
